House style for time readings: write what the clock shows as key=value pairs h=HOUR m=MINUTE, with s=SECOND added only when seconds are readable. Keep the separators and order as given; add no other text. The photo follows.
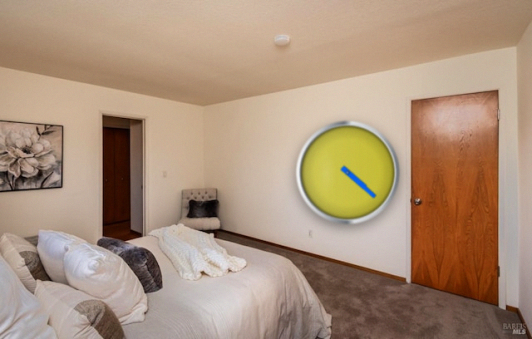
h=4 m=22
